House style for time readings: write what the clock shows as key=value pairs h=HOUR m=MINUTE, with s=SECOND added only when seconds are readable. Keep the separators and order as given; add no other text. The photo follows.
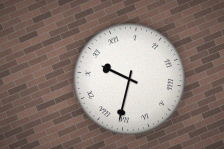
h=10 m=36
